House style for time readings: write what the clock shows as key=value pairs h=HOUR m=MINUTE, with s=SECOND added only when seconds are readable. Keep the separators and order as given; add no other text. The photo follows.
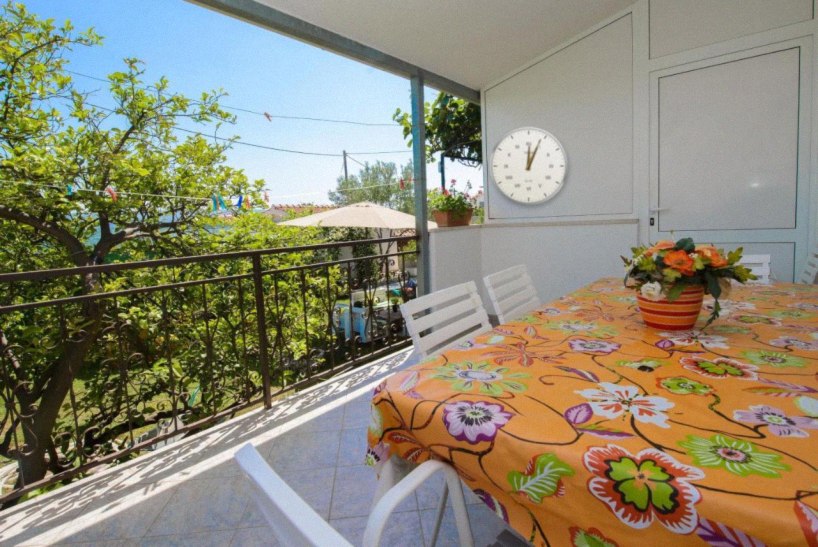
h=12 m=4
